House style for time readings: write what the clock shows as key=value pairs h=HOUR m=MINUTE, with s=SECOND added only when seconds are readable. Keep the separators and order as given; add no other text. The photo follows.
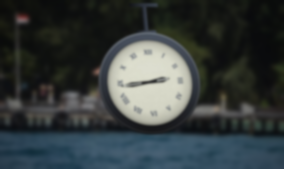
h=2 m=44
